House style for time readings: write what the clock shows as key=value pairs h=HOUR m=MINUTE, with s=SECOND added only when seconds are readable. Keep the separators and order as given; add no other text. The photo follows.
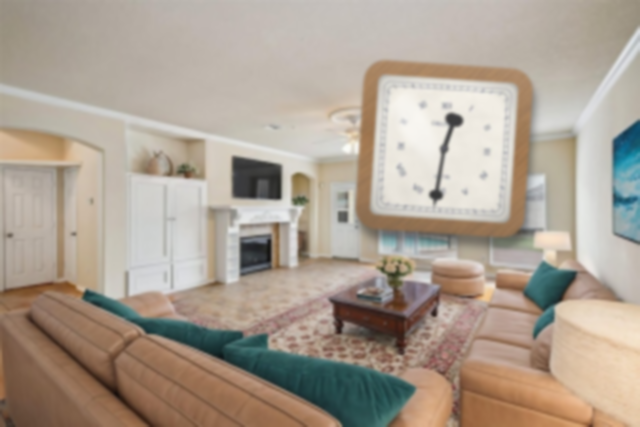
h=12 m=31
